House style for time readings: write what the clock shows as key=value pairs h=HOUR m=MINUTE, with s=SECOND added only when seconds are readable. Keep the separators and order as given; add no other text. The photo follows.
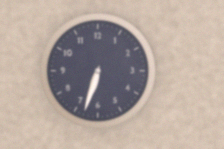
h=6 m=33
